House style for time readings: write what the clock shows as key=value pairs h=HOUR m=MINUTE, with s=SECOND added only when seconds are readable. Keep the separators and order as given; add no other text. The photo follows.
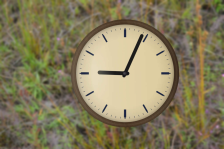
h=9 m=4
